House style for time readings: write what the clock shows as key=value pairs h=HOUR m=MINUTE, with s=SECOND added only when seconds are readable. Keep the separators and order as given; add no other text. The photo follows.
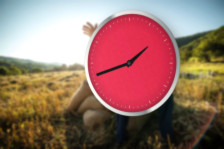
h=1 m=42
